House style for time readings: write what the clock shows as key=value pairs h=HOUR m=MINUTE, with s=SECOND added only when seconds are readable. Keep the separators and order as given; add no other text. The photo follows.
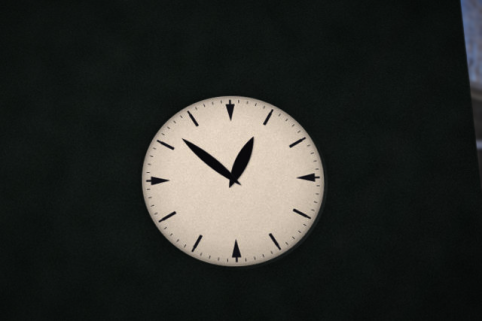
h=12 m=52
